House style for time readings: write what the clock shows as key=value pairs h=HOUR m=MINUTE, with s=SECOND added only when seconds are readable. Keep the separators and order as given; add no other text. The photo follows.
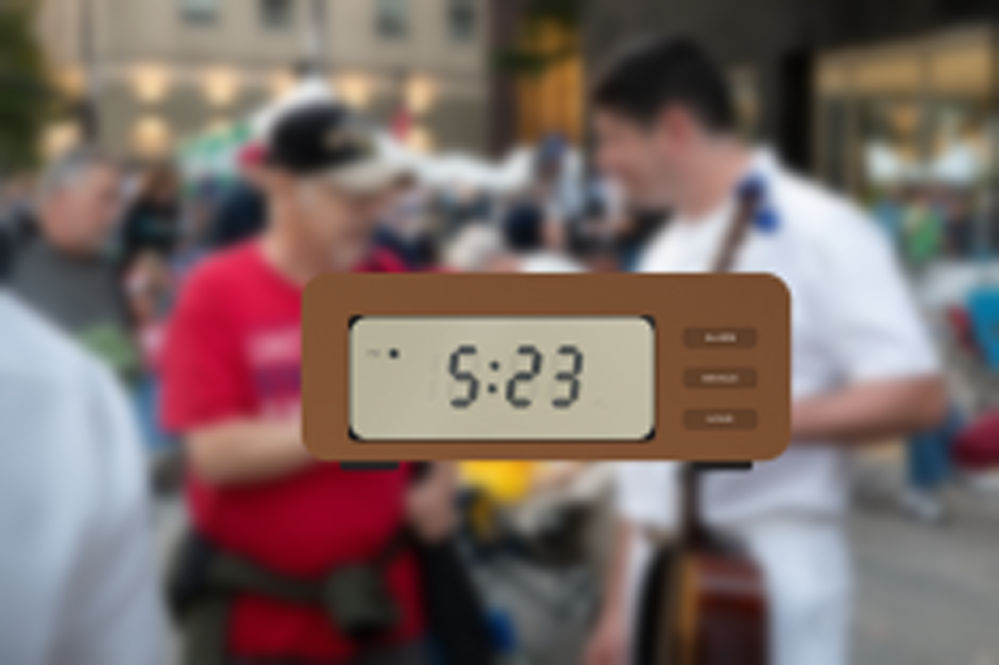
h=5 m=23
